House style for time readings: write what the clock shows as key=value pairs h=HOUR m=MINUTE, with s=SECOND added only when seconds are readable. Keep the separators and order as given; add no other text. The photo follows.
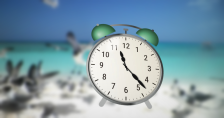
h=11 m=23
